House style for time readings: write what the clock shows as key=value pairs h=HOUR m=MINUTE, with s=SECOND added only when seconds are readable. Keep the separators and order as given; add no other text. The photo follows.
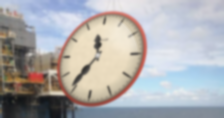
h=11 m=36
